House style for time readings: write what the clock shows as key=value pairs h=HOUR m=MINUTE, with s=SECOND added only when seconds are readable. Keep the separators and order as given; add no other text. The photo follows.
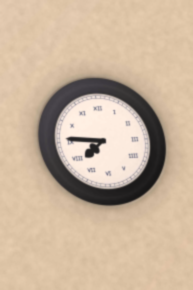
h=7 m=46
